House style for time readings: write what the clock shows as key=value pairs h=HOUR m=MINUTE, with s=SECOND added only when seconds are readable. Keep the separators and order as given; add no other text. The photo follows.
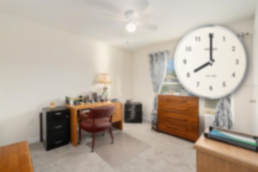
h=8 m=0
